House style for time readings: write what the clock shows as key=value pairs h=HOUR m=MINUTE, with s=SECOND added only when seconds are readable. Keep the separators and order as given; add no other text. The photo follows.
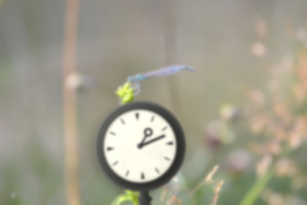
h=1 m=12
